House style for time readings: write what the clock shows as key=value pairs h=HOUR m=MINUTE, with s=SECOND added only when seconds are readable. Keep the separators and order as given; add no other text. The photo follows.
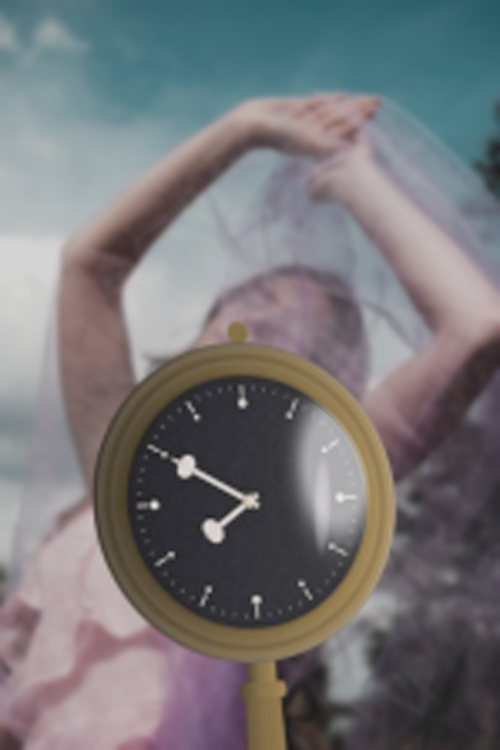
h=7 m=50
